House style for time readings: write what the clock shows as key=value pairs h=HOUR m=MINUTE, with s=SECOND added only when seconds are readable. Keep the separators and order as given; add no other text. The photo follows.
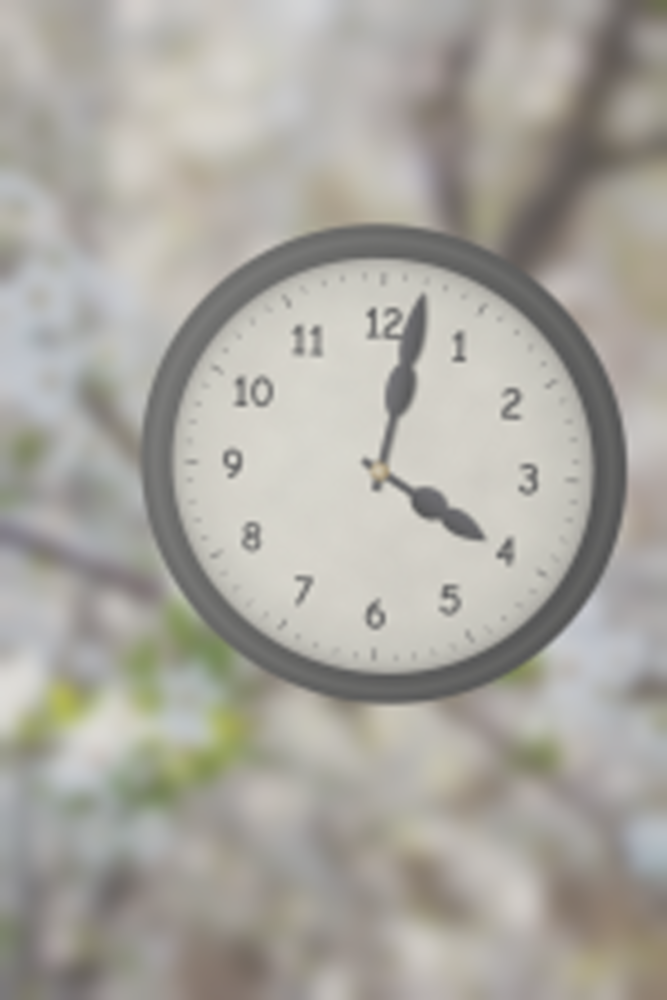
h=4 m=2
